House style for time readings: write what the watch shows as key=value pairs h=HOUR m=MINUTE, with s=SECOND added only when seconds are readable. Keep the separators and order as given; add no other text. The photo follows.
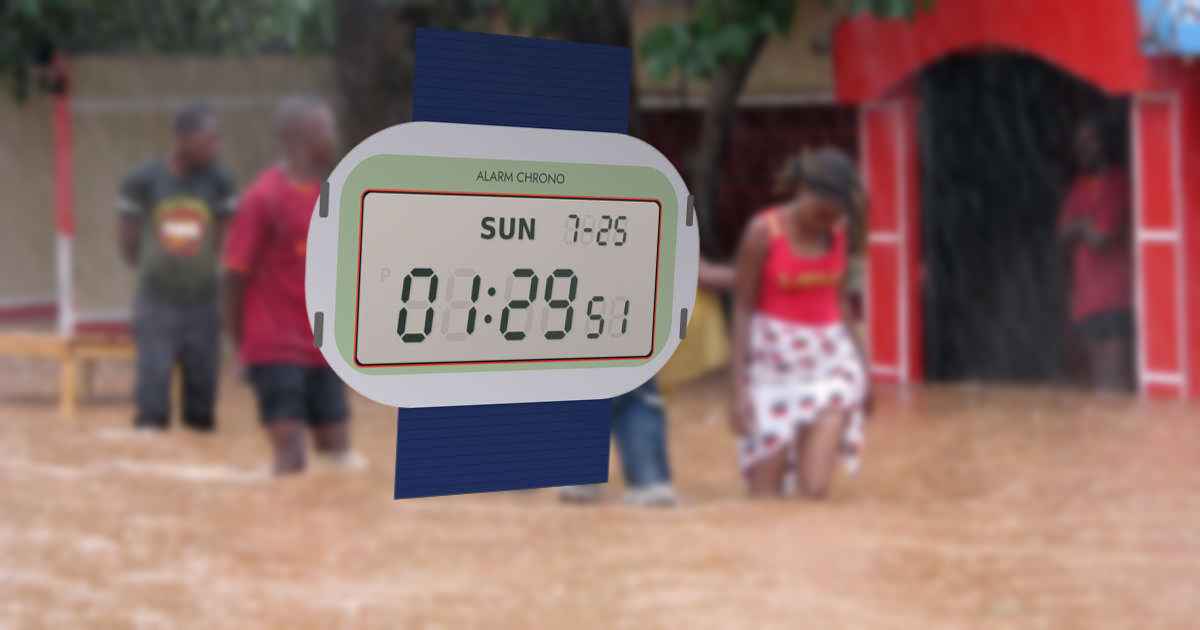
h=1 m=29 s=51
